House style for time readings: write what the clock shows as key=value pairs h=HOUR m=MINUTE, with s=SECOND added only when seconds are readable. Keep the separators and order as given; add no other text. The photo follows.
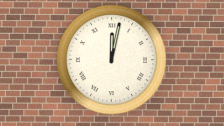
h=12 m=2
